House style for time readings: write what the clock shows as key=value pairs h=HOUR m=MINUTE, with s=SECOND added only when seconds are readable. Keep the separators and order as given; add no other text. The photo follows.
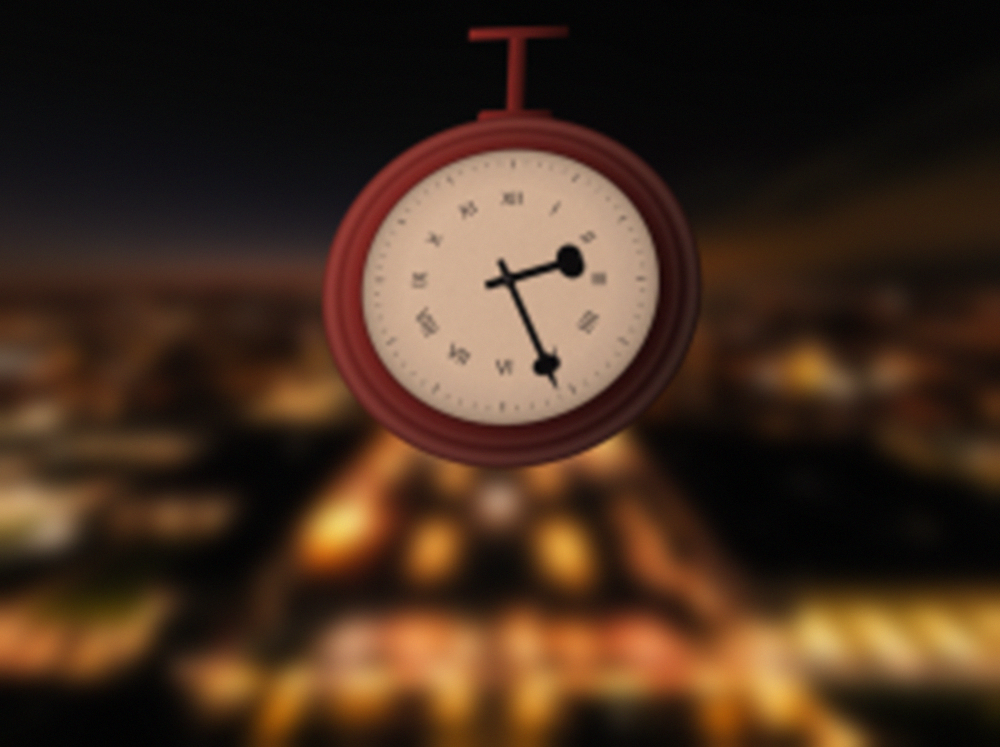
h=2 m=26
